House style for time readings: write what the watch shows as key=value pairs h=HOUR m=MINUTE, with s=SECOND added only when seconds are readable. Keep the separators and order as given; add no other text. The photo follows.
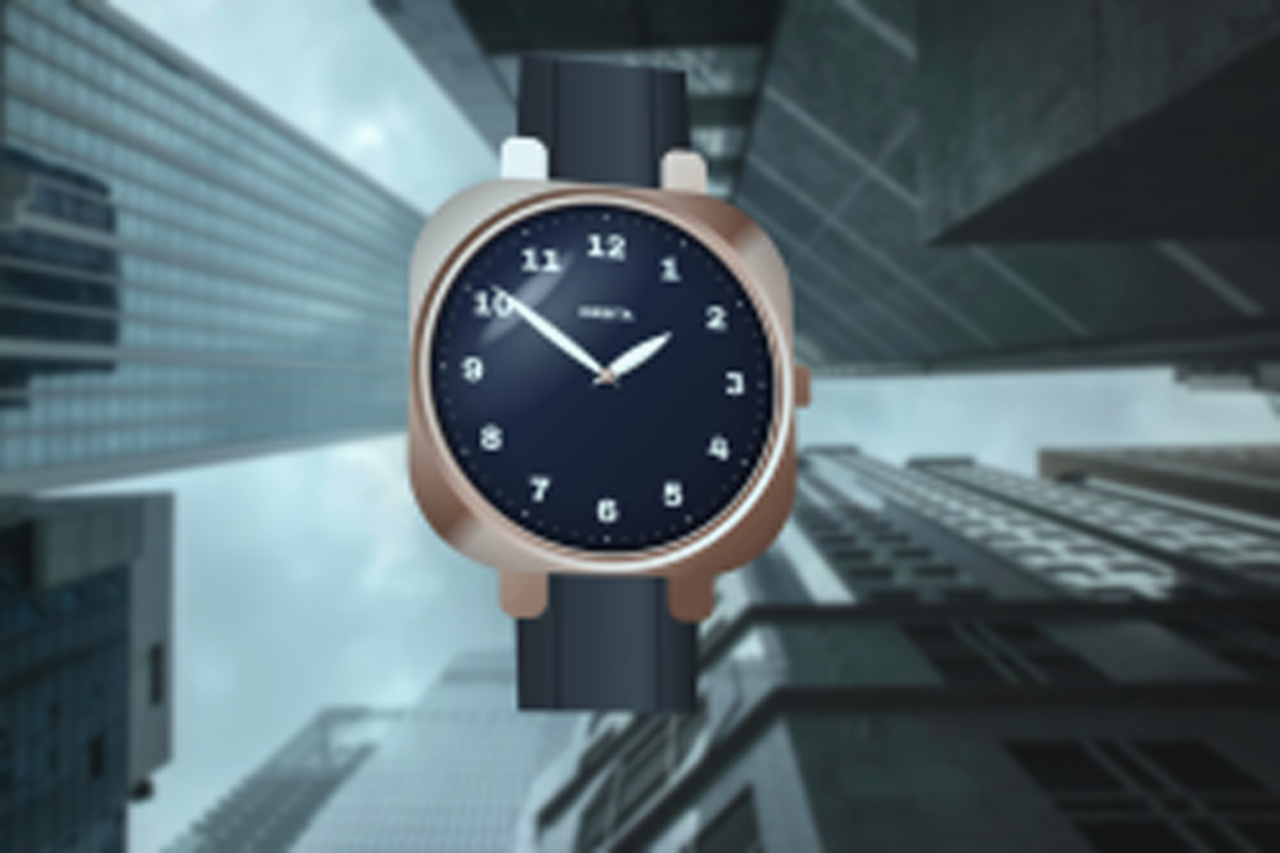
h=1 m=51
